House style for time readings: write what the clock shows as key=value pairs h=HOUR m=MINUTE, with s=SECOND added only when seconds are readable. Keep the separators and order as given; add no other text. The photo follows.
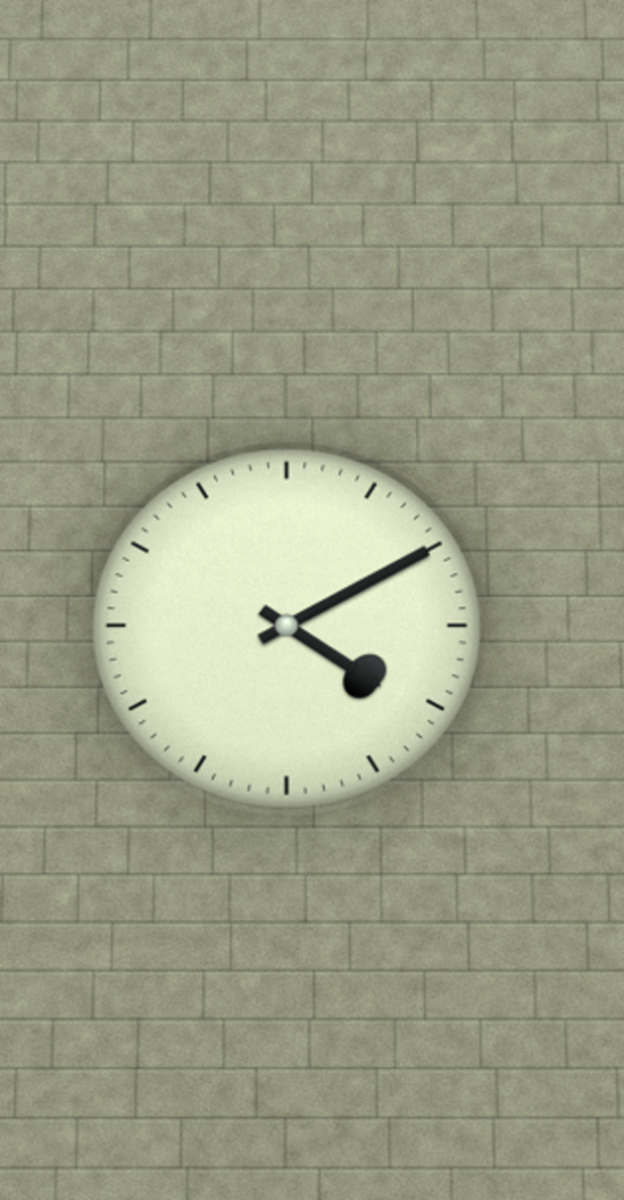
h=4 m=10
